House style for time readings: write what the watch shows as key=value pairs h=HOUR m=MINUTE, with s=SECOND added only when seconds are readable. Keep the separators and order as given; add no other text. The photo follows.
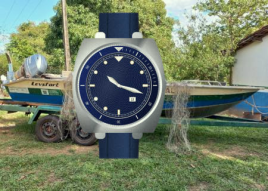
h=10 m=18
